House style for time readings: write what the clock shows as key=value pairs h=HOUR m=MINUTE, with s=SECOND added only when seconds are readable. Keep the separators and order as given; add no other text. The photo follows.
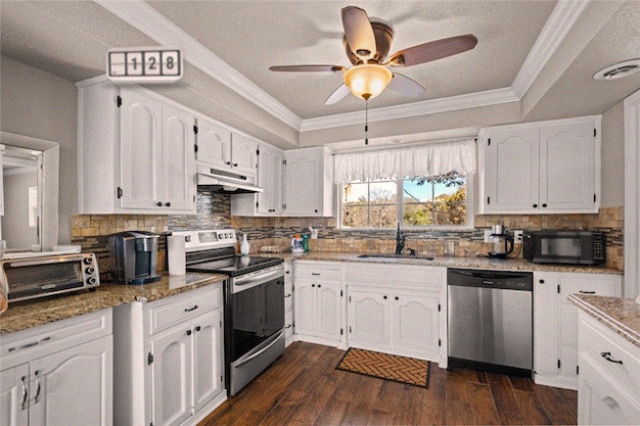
h=1 m=28
